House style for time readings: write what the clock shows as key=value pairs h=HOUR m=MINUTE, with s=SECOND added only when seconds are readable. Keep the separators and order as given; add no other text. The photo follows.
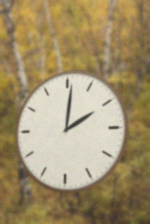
h=2 m=1
